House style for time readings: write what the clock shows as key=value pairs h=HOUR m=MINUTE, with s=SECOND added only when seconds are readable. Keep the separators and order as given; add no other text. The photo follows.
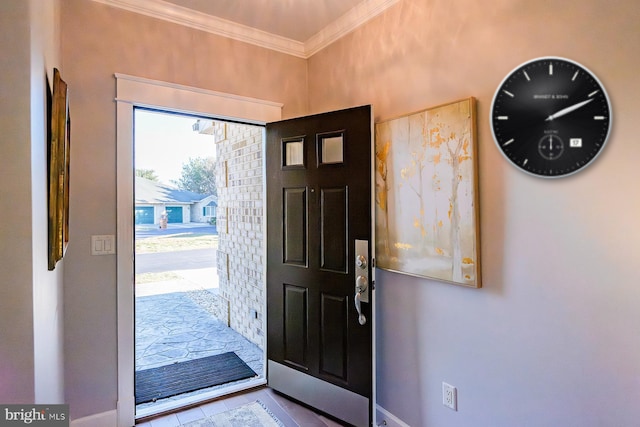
h=2 m=11
